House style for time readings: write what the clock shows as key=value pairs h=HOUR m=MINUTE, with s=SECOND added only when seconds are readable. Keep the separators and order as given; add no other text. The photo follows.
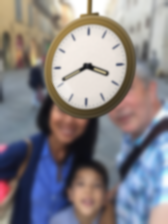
h=3 m=41
